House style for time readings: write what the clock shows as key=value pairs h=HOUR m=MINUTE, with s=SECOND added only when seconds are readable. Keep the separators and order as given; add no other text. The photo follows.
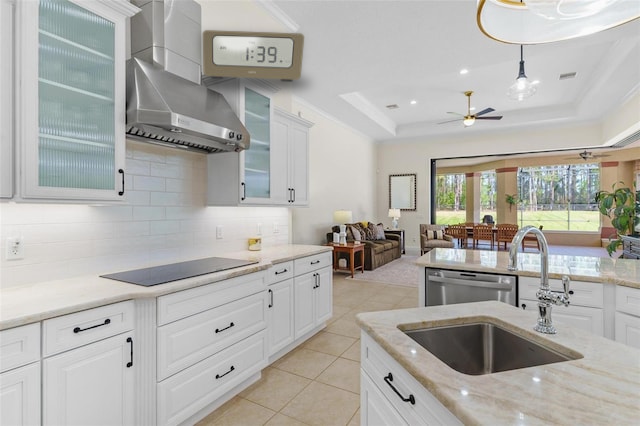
h=1 m=39
